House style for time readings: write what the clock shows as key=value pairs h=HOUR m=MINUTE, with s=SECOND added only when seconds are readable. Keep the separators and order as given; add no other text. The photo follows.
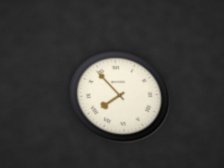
h=7 m=54
